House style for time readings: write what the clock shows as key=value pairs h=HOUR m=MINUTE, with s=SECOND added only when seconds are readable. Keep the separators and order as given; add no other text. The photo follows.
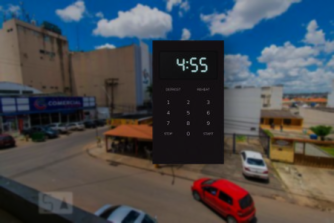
h=4 m=55
